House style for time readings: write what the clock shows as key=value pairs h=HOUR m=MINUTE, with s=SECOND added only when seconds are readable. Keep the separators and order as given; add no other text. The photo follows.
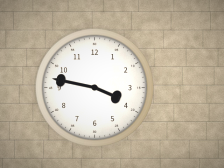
h=3 m=47
